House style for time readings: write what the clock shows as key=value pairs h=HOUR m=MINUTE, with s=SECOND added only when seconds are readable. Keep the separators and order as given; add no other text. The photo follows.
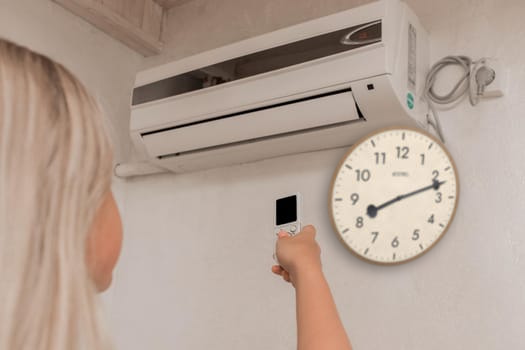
h=8 m=12
